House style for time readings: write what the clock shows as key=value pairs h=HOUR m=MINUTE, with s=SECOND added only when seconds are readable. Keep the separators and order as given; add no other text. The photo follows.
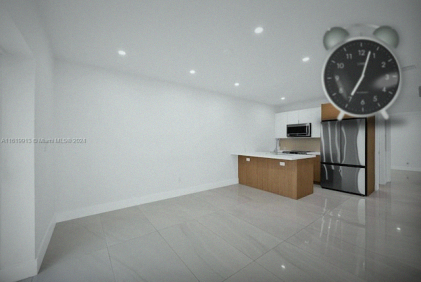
h=7 m=3
